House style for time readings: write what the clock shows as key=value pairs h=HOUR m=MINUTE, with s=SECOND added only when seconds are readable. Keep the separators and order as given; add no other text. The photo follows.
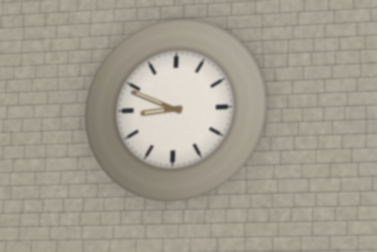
h=8 m=49
